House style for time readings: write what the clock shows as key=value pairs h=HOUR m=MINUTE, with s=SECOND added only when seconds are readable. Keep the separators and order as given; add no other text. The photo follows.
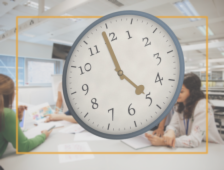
h=4 m=59
